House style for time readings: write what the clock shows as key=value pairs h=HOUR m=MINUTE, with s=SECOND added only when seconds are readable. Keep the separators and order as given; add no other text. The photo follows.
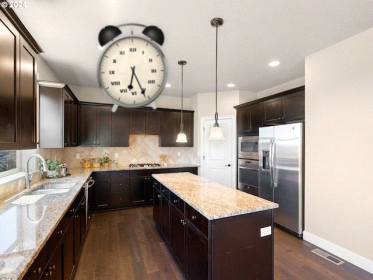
h=6 m=26
